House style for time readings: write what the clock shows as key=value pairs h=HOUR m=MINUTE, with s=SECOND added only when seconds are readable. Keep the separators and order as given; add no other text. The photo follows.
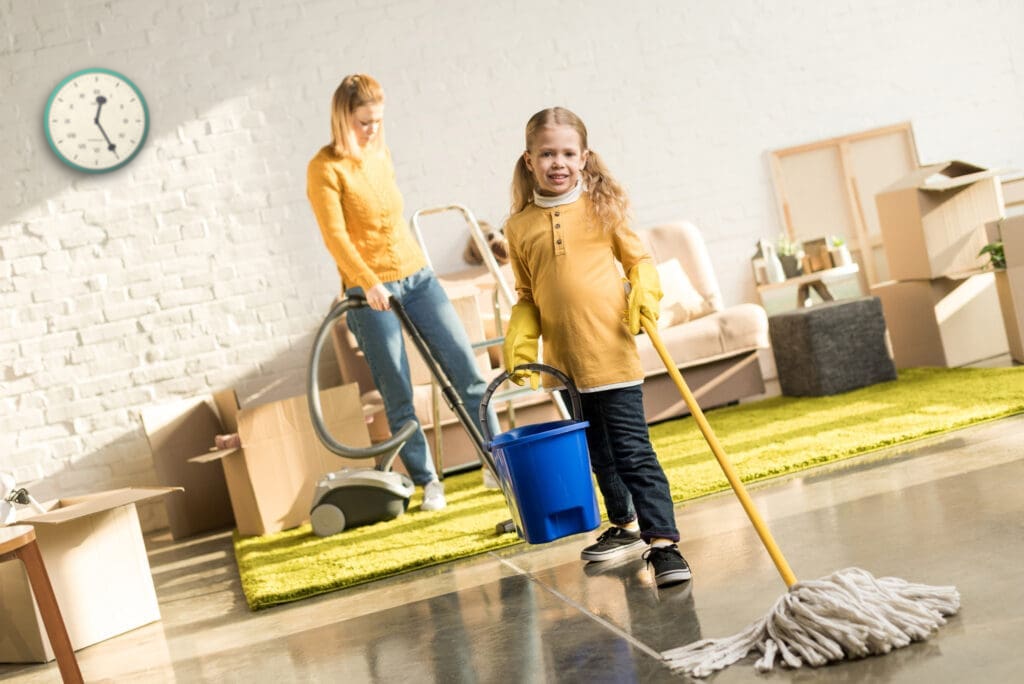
h=12 m=25
